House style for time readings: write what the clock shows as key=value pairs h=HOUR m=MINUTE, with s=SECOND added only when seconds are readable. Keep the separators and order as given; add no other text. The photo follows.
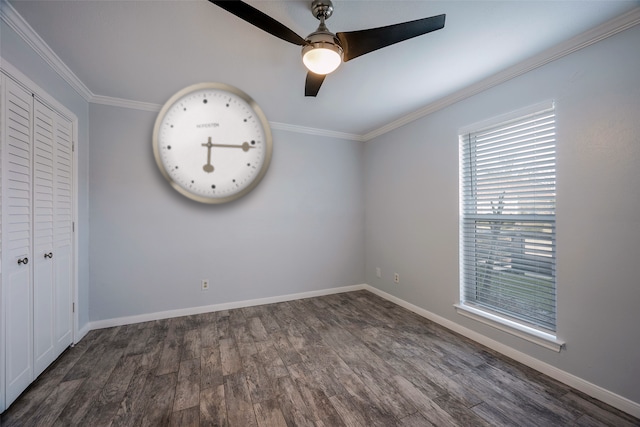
h=6 m=16
